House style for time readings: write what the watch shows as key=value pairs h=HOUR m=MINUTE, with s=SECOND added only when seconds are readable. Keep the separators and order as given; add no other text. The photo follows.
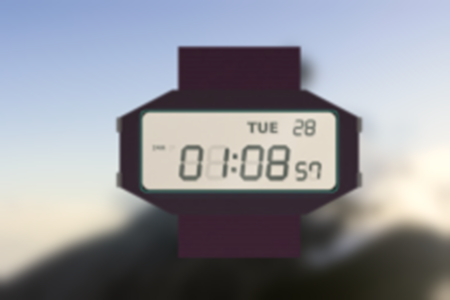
h=1 m=8 s=57
